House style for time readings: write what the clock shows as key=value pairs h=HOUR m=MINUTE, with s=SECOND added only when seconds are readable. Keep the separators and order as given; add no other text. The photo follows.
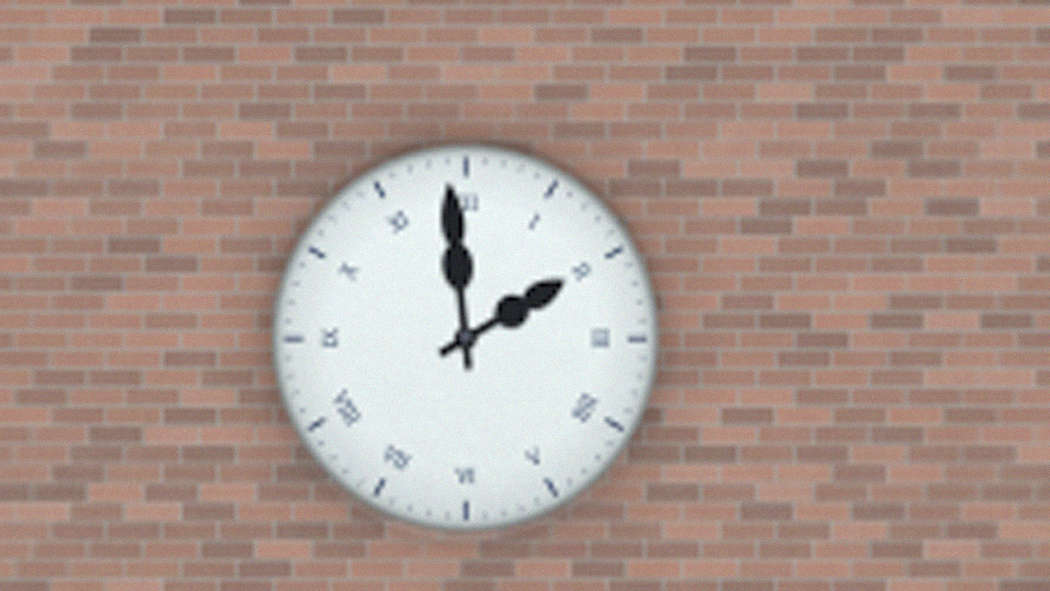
h=1 m=59
